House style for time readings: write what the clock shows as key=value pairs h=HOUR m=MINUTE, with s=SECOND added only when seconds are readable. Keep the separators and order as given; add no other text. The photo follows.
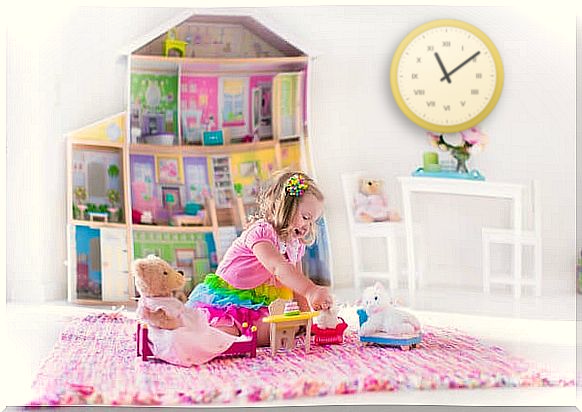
h=11 m=9
